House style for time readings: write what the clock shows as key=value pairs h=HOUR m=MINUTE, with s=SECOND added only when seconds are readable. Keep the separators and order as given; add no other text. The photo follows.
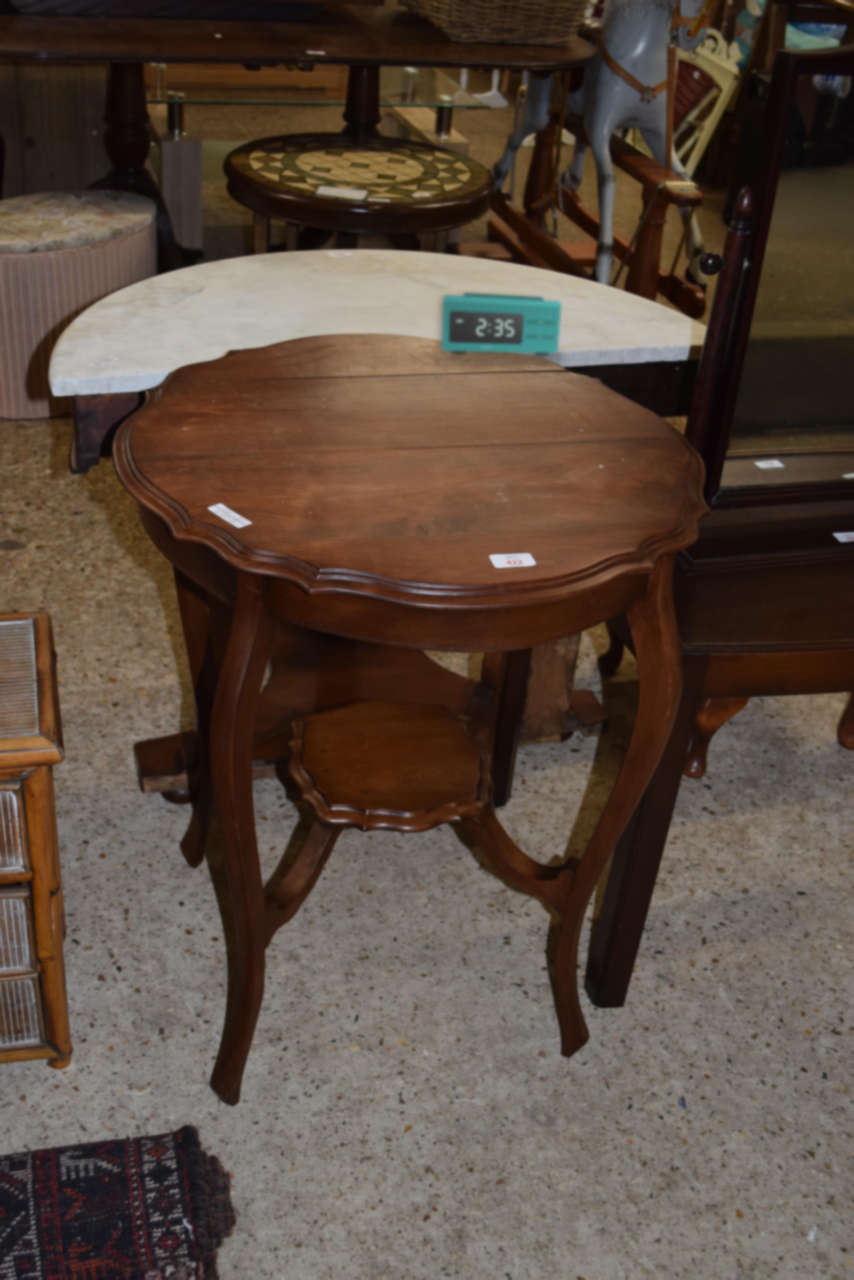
h=2 m=35
